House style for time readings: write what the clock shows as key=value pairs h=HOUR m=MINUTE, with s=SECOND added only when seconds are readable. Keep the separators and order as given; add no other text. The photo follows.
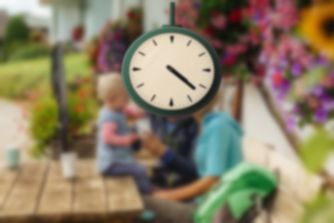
h=4 m=22
